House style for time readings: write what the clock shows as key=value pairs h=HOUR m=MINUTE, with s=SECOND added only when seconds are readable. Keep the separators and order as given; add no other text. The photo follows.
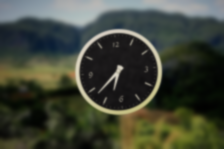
h=6 m=38
